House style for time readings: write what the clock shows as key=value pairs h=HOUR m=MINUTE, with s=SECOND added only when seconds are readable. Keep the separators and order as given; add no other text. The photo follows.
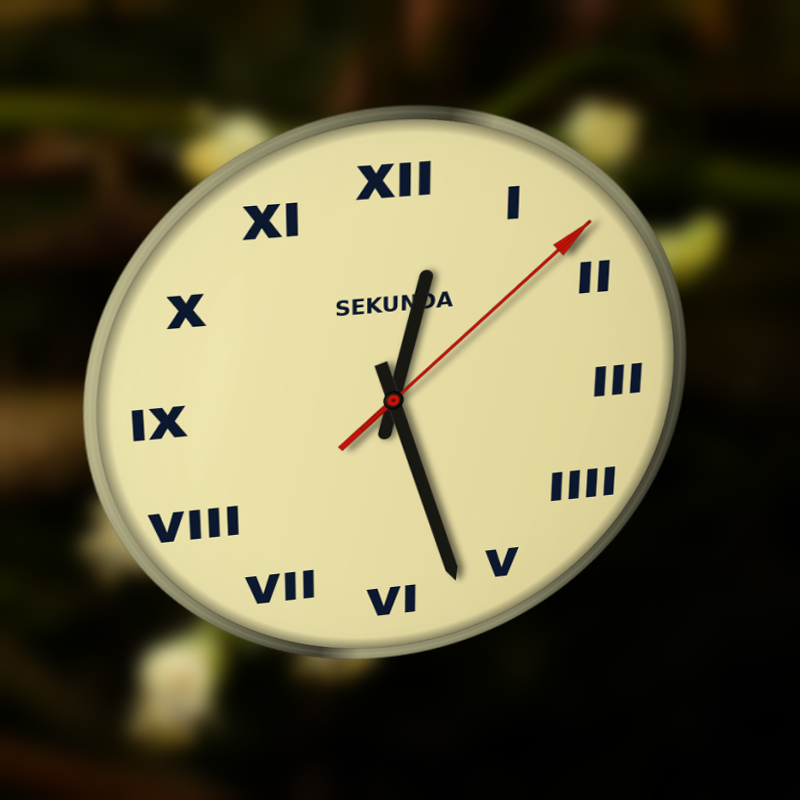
h=12 m=27 s=8
